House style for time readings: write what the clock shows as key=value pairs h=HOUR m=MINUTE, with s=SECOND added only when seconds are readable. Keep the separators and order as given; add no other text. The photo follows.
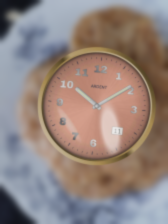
h=10 m=9
